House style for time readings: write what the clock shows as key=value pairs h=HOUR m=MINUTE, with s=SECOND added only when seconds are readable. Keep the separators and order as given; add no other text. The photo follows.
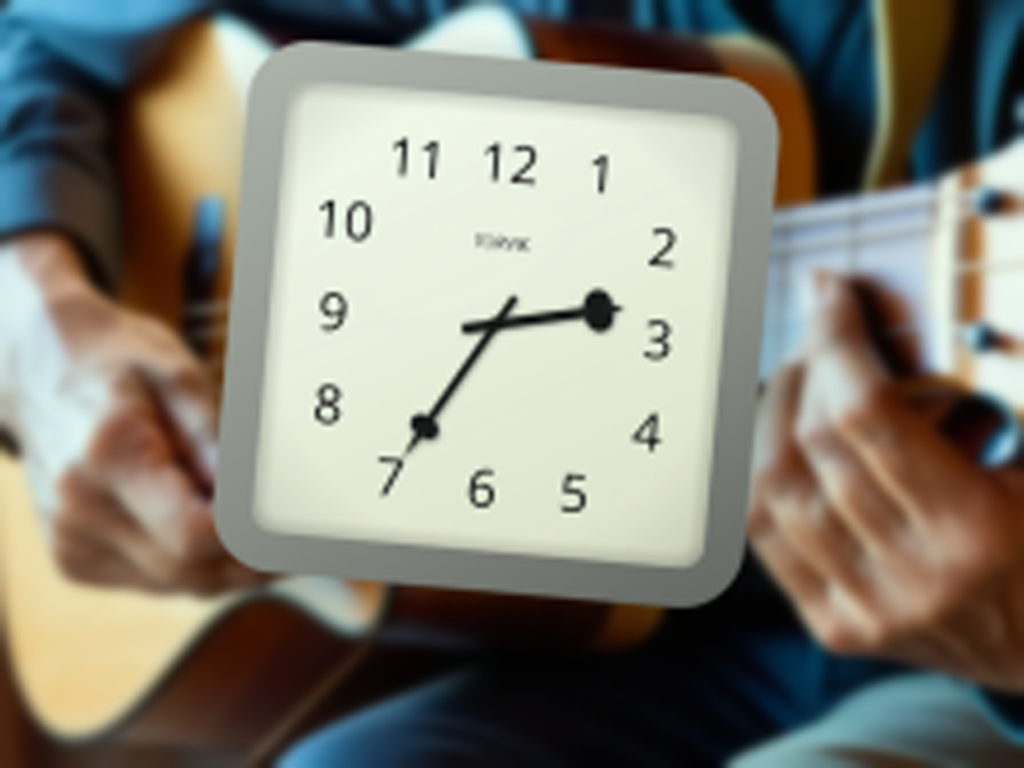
h=2 m=35
